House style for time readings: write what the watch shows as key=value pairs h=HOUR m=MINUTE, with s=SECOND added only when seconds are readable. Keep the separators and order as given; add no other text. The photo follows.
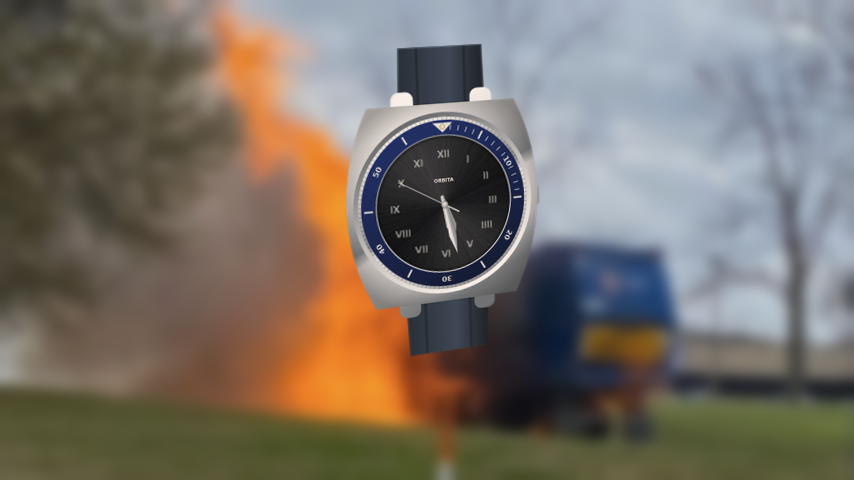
h=5 m=27 s=50
